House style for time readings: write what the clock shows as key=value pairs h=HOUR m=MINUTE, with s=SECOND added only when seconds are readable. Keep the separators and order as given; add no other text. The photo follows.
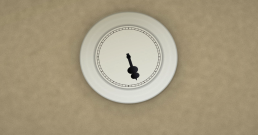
h=5 m=27
